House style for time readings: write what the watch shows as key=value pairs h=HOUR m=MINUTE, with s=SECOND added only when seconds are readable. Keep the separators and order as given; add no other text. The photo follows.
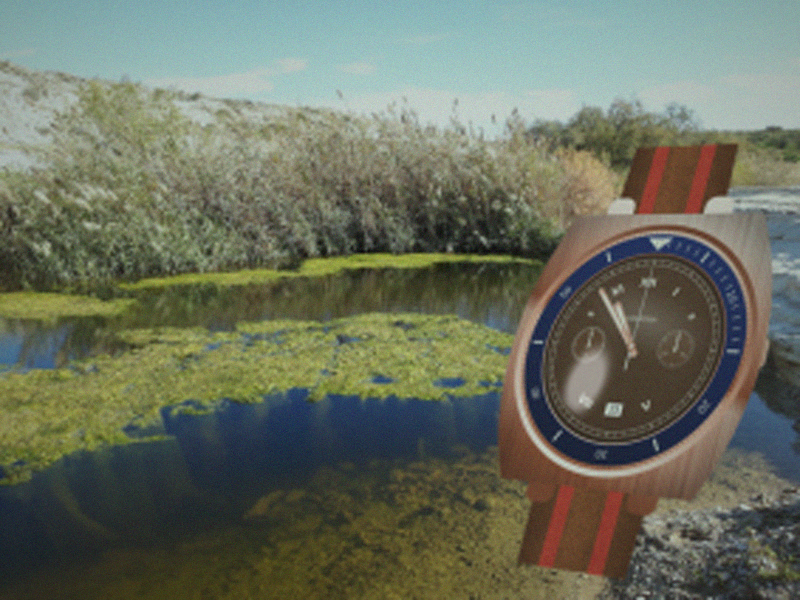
h=10 m=53
